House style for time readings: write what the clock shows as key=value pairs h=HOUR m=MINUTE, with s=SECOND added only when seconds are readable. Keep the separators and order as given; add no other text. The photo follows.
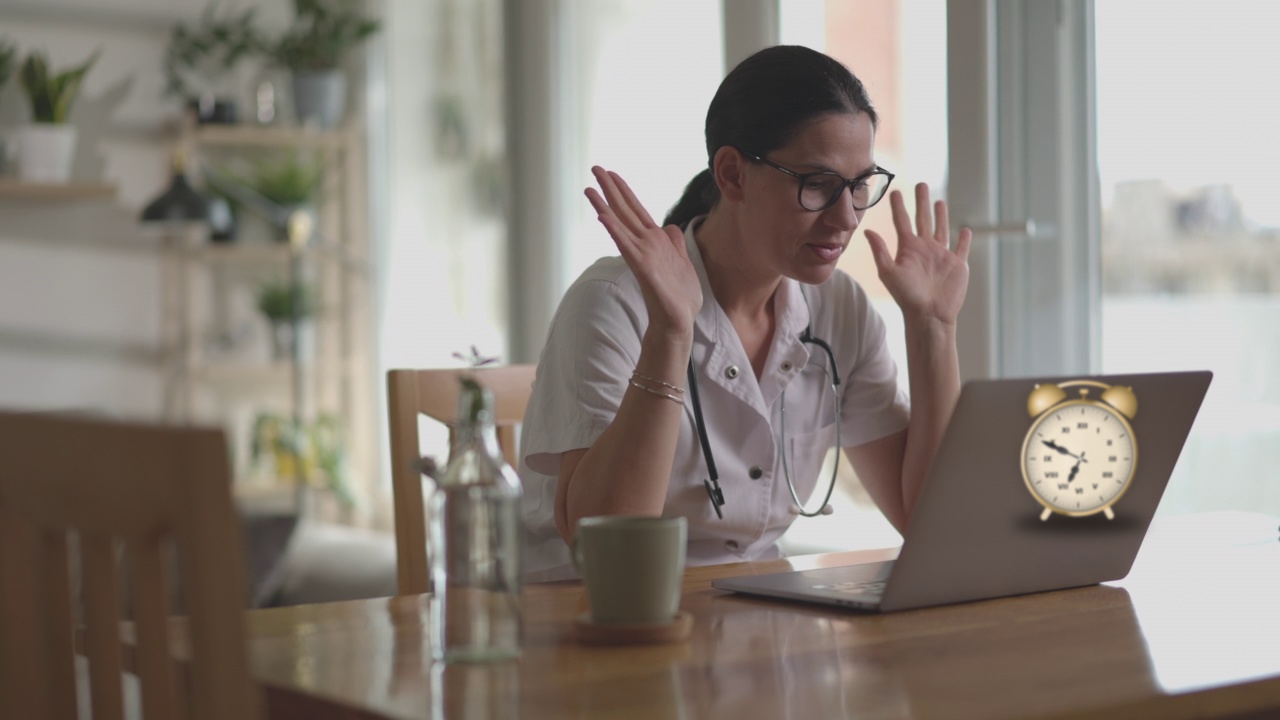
h=6 m=49
